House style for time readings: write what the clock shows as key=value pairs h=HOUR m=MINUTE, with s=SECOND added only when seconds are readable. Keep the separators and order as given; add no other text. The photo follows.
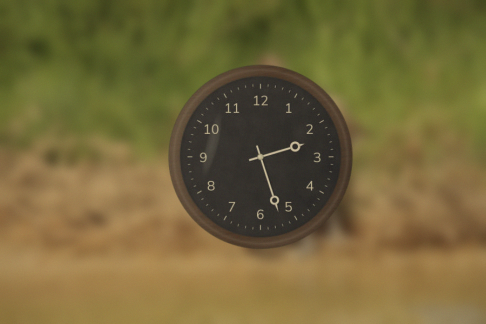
h=2 m=27
